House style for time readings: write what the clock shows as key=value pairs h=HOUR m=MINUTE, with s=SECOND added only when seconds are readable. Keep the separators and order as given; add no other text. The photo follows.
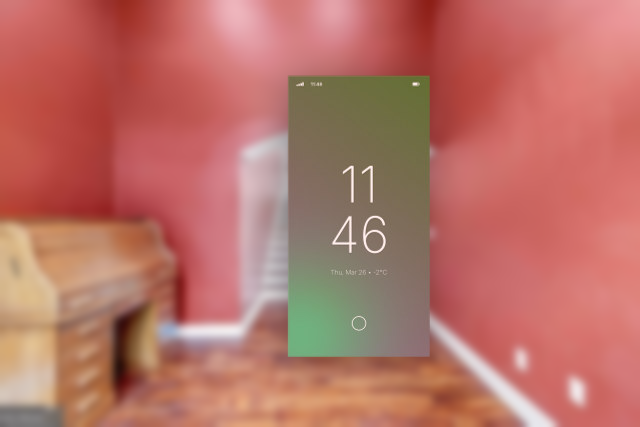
h=11 m=46
